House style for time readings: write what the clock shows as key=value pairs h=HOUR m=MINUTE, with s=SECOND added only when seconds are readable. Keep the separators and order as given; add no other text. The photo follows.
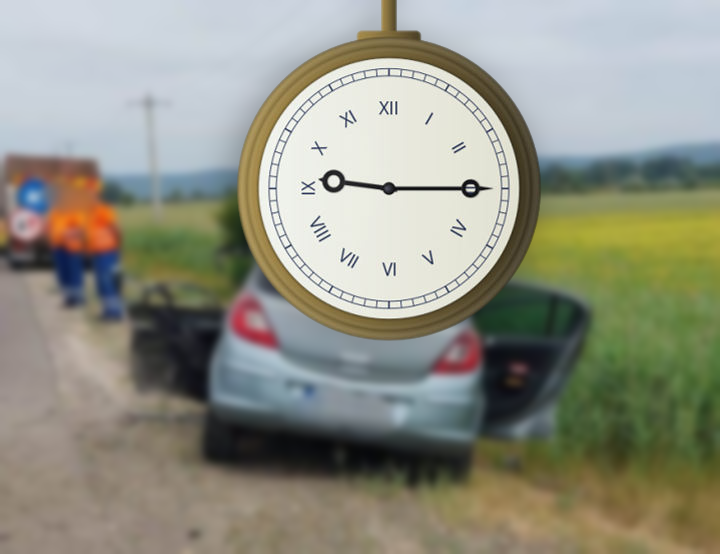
h=9 m=15
